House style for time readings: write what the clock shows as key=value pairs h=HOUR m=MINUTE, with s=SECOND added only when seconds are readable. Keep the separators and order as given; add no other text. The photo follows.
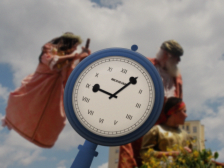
h=9 m=5
